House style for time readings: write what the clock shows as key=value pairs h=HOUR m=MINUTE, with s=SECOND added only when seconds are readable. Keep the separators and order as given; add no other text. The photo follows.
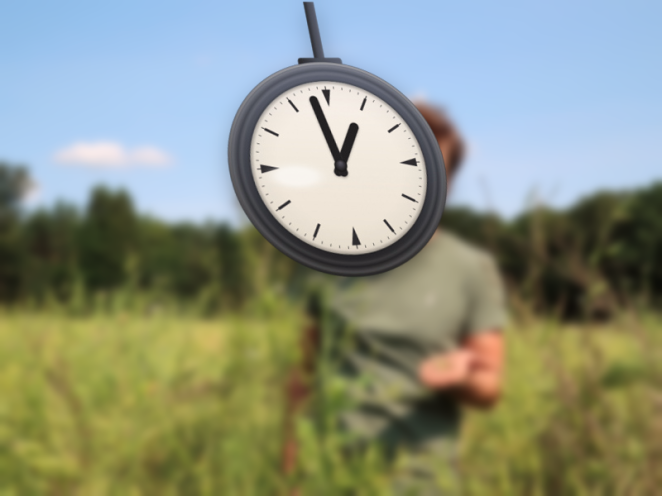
h=12 m=58
